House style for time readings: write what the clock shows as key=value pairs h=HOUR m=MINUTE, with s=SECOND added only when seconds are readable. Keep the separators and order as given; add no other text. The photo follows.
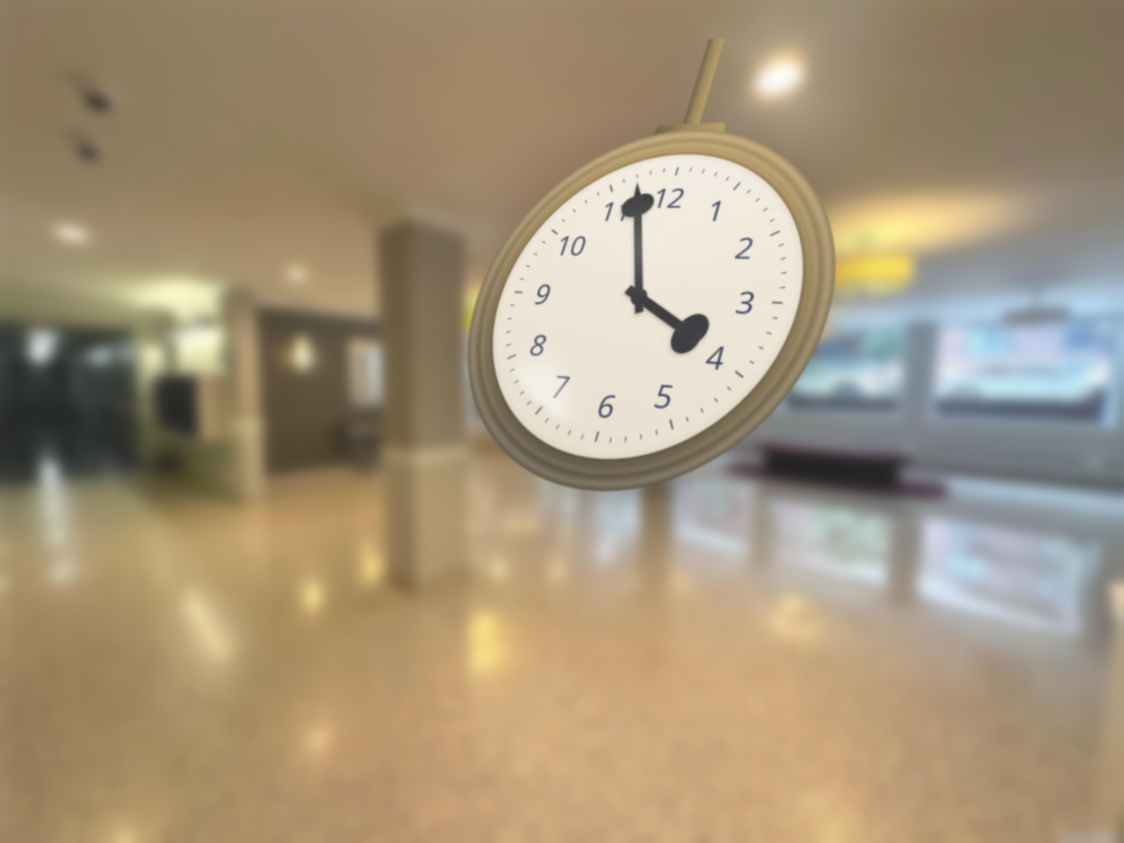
h=3 m=57
